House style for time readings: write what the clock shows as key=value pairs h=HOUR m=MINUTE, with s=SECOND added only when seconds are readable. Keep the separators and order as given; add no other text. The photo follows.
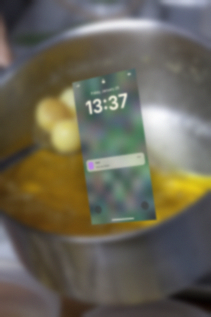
h=13 m=37
